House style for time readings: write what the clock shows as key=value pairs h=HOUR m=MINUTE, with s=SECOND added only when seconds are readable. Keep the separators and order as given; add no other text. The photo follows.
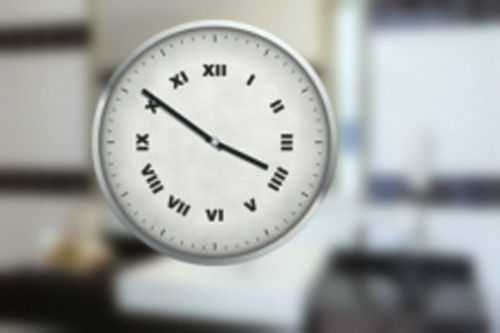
h=3 m=51
